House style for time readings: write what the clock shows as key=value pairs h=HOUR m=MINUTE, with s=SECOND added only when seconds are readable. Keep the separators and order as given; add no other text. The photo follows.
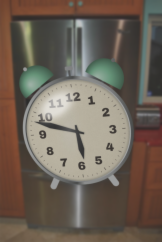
h=5 m=48
